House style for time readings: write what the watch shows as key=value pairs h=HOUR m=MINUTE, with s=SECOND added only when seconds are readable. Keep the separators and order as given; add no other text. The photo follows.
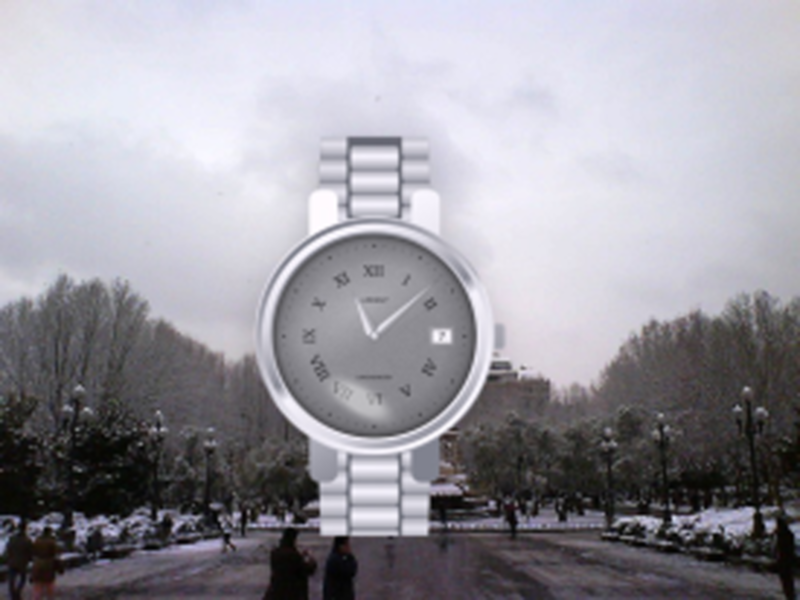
h=11 m=8
